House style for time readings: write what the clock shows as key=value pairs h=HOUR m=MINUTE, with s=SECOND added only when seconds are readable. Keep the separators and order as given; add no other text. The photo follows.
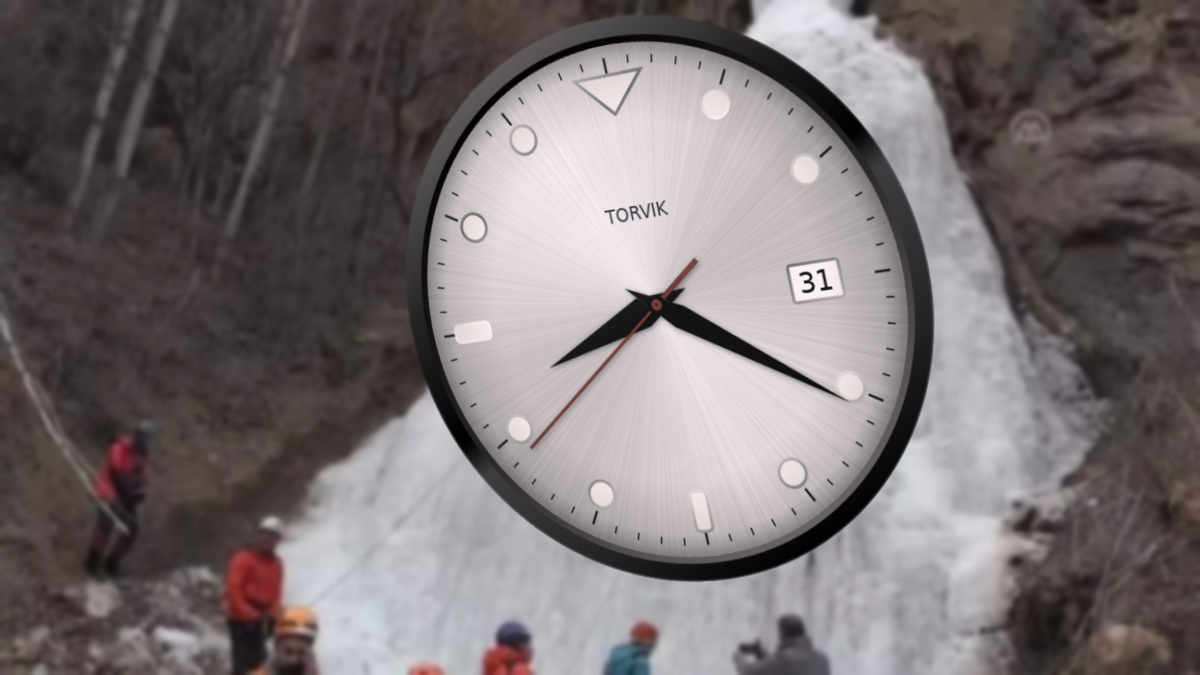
h=8 m=20 s=39
